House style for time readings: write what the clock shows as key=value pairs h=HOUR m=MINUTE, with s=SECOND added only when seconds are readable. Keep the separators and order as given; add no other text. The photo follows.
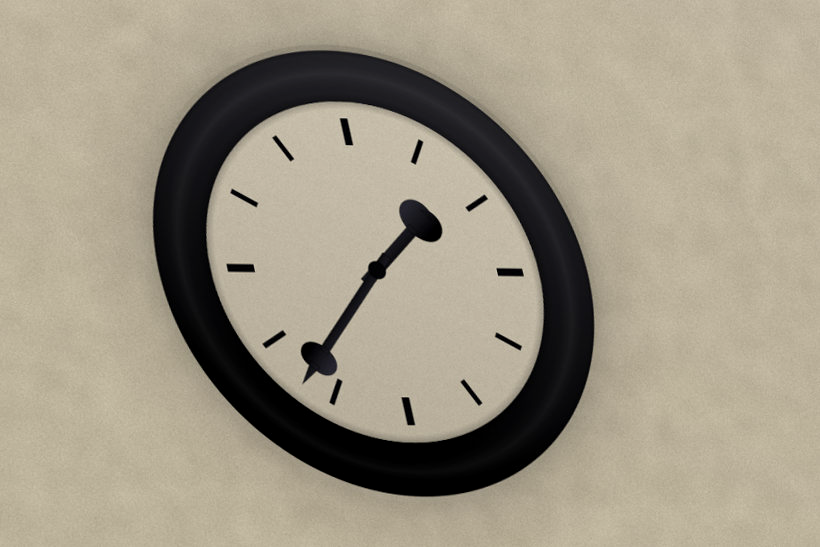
h=1 m=37
